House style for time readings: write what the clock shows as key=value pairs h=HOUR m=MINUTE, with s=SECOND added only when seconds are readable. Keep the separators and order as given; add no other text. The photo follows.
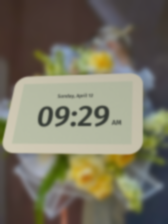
h=9 m=29
